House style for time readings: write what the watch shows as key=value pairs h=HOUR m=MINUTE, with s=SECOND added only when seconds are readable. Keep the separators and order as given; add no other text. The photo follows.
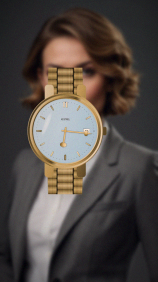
h=6 m=16
